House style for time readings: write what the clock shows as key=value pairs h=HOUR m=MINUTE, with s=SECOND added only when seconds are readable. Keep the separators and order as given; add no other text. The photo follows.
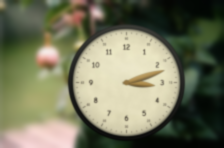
h=3 m=12
